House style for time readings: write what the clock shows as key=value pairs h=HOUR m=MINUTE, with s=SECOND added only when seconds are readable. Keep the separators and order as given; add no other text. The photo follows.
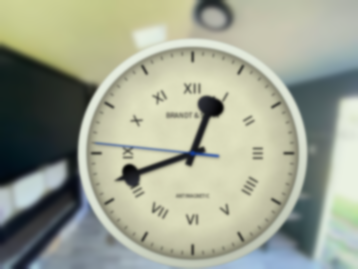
h=12 m=41 s=46
